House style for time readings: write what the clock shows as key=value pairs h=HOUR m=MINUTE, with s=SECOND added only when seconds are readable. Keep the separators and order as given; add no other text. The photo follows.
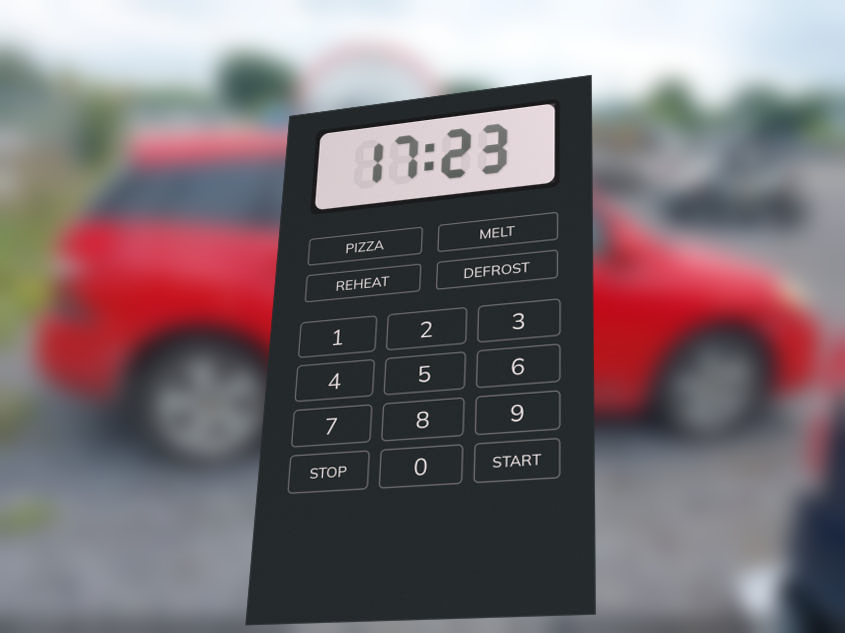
h=17 m=23
